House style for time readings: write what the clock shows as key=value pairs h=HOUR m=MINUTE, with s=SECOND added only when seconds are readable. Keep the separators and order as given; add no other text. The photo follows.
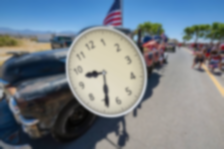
h=9 m=34
